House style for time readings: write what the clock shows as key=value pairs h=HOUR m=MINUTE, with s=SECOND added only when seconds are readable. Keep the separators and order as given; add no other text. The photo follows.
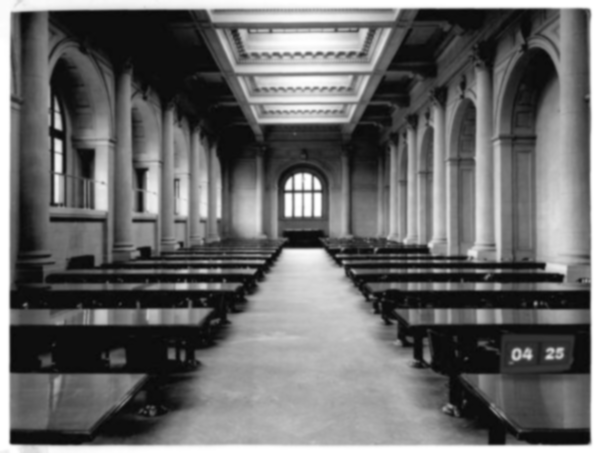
h=4 m=25
